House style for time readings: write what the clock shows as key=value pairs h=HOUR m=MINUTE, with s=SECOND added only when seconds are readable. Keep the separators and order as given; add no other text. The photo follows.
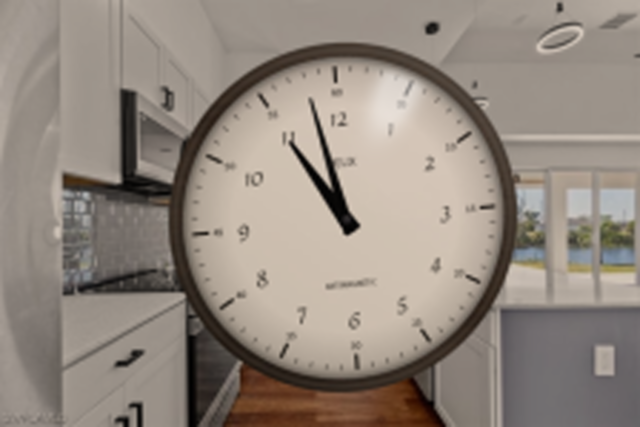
h=10 m=58
